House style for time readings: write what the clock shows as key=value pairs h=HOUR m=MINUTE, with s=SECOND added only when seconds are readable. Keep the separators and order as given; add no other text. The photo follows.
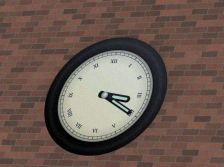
h=3 m=20
